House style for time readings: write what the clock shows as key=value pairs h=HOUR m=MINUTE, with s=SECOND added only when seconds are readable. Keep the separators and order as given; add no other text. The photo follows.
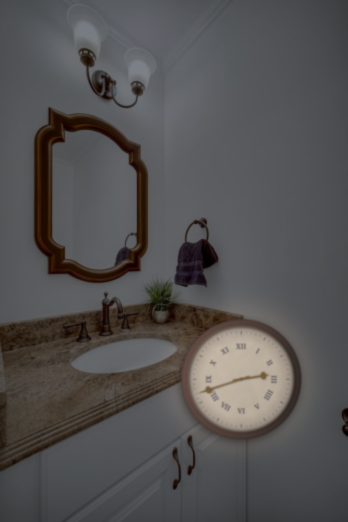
h=2 m=42
